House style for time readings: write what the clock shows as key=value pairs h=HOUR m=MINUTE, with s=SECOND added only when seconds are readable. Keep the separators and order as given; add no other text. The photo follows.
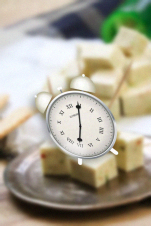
h=7 m=4
